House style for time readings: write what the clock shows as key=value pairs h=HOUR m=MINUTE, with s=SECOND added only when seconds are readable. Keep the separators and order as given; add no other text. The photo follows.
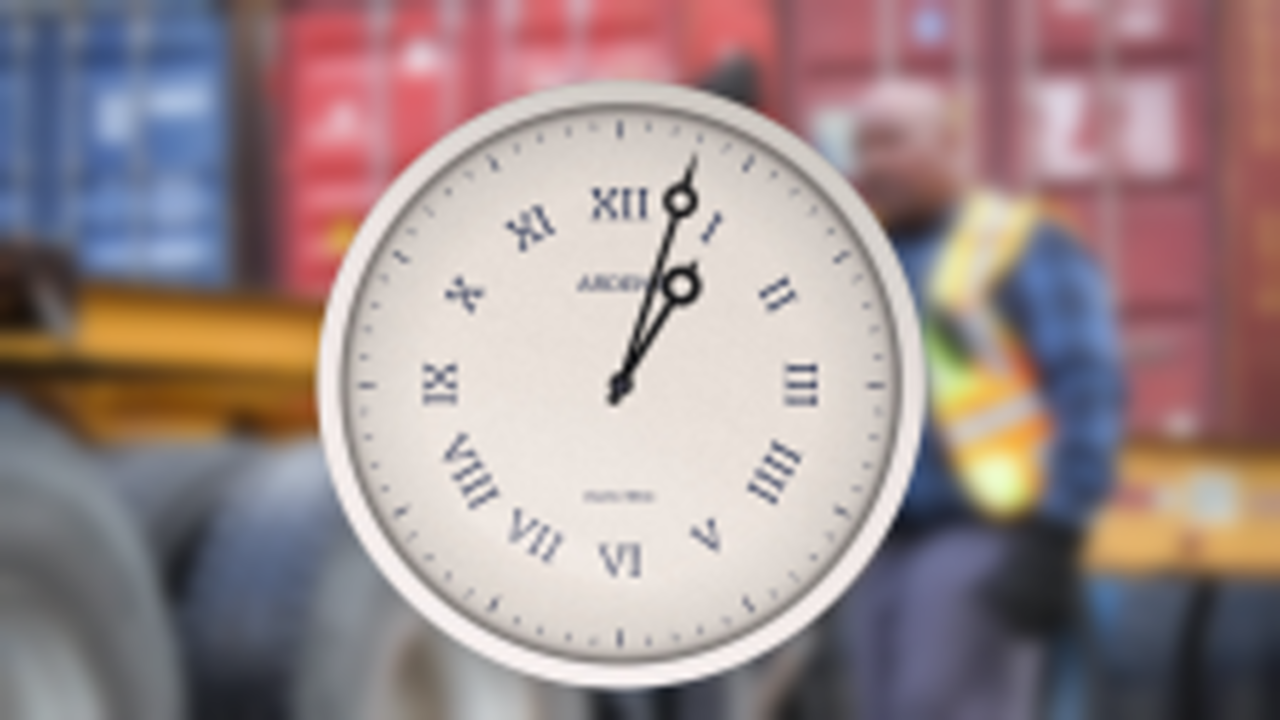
h=1 m=3
